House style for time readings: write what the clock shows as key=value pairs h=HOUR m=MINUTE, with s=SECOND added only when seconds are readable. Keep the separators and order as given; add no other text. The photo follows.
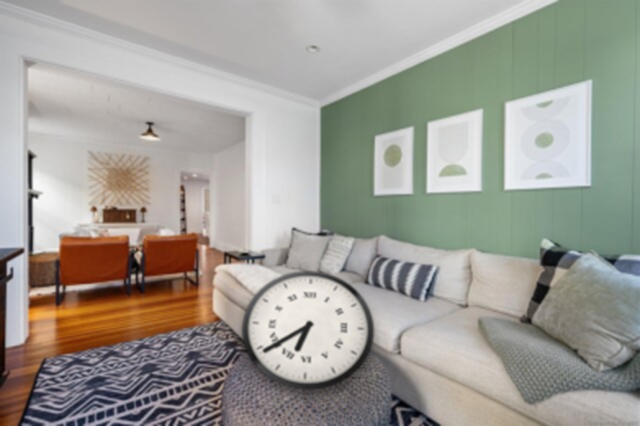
h=6 m=39
